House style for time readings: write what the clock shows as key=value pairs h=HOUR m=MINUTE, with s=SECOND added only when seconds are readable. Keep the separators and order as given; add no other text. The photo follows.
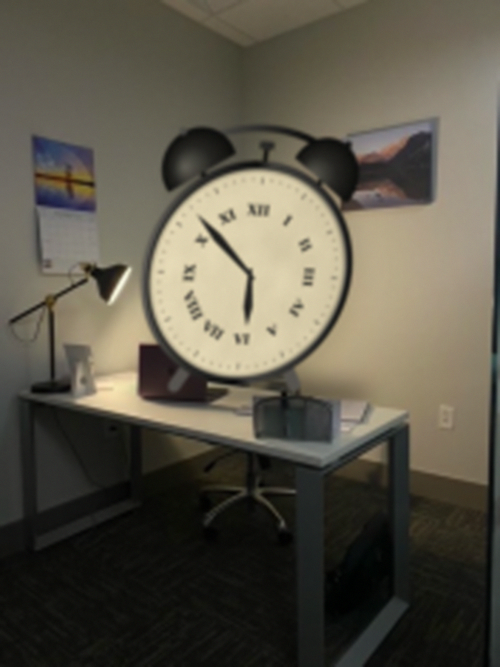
h=5 m=52
